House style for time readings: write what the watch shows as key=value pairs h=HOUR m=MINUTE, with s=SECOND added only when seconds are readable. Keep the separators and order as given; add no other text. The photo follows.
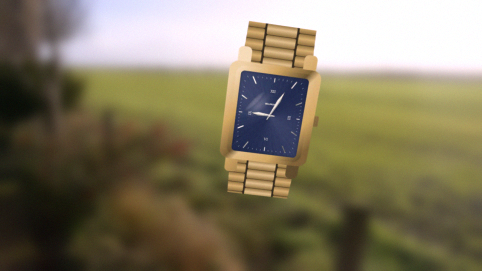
h=9 m=4
